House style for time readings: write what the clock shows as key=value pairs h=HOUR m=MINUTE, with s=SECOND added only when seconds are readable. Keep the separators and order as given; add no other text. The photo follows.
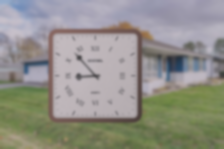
h=8 m=53
